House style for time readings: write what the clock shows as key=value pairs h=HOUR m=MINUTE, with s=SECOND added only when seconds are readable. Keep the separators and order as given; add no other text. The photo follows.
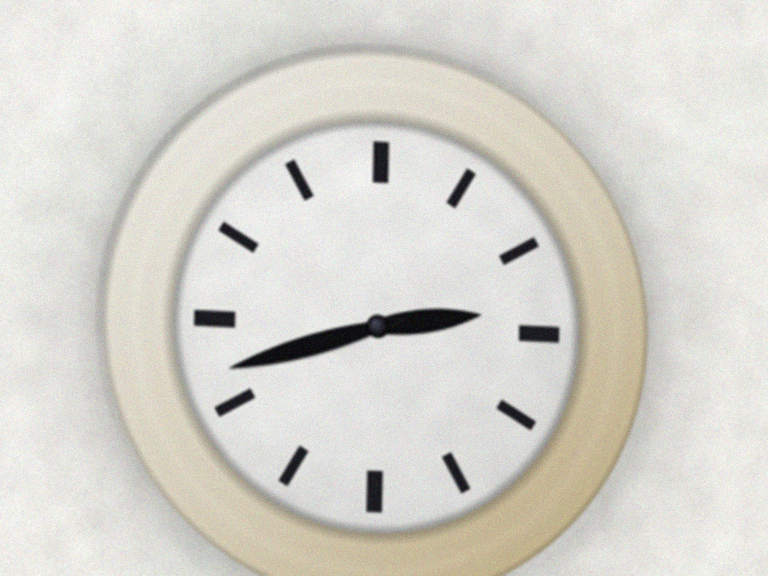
h=2 m=42
